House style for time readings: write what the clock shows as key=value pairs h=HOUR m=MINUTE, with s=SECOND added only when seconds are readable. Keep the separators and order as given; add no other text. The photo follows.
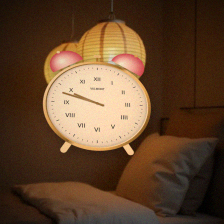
h=9 m=48
